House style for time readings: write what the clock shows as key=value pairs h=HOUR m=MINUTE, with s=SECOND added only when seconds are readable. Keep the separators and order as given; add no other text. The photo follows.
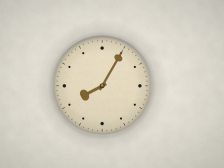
h=8 m=5
